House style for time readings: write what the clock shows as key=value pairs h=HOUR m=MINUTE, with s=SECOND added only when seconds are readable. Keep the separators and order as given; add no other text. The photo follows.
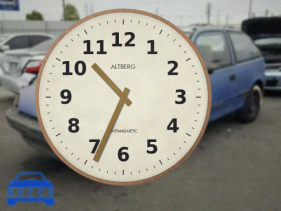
h=10 m=34
